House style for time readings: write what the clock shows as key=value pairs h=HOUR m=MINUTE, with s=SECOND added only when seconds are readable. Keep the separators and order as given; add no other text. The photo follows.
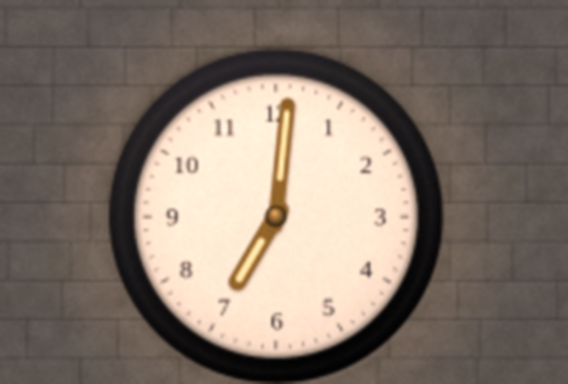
h=7 m=1
